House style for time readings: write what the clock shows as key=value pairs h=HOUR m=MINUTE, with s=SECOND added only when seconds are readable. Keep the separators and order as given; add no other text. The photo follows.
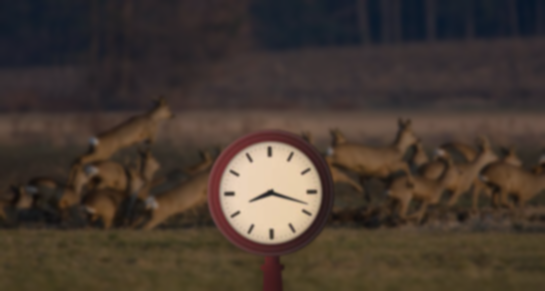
h=8 m=18
